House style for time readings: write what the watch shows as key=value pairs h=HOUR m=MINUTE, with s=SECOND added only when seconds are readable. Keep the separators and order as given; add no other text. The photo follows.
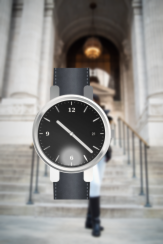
h=10 m=22
